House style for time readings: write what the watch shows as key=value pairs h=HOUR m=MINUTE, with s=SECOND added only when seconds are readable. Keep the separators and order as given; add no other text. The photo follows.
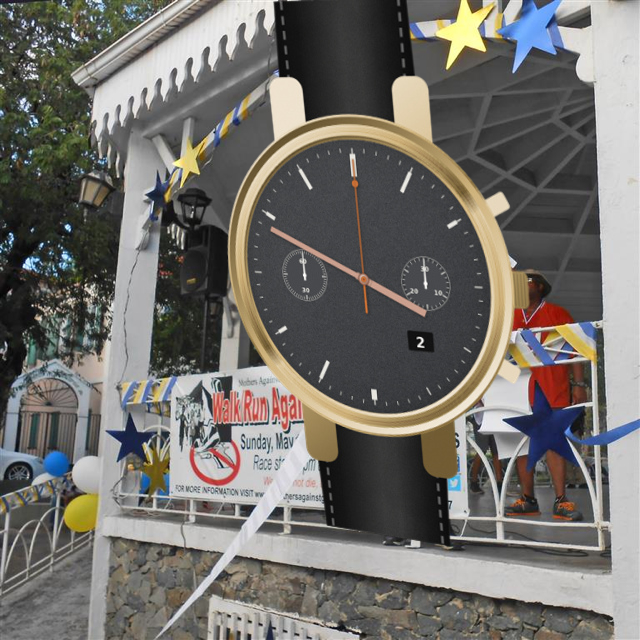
h=3 m=49
